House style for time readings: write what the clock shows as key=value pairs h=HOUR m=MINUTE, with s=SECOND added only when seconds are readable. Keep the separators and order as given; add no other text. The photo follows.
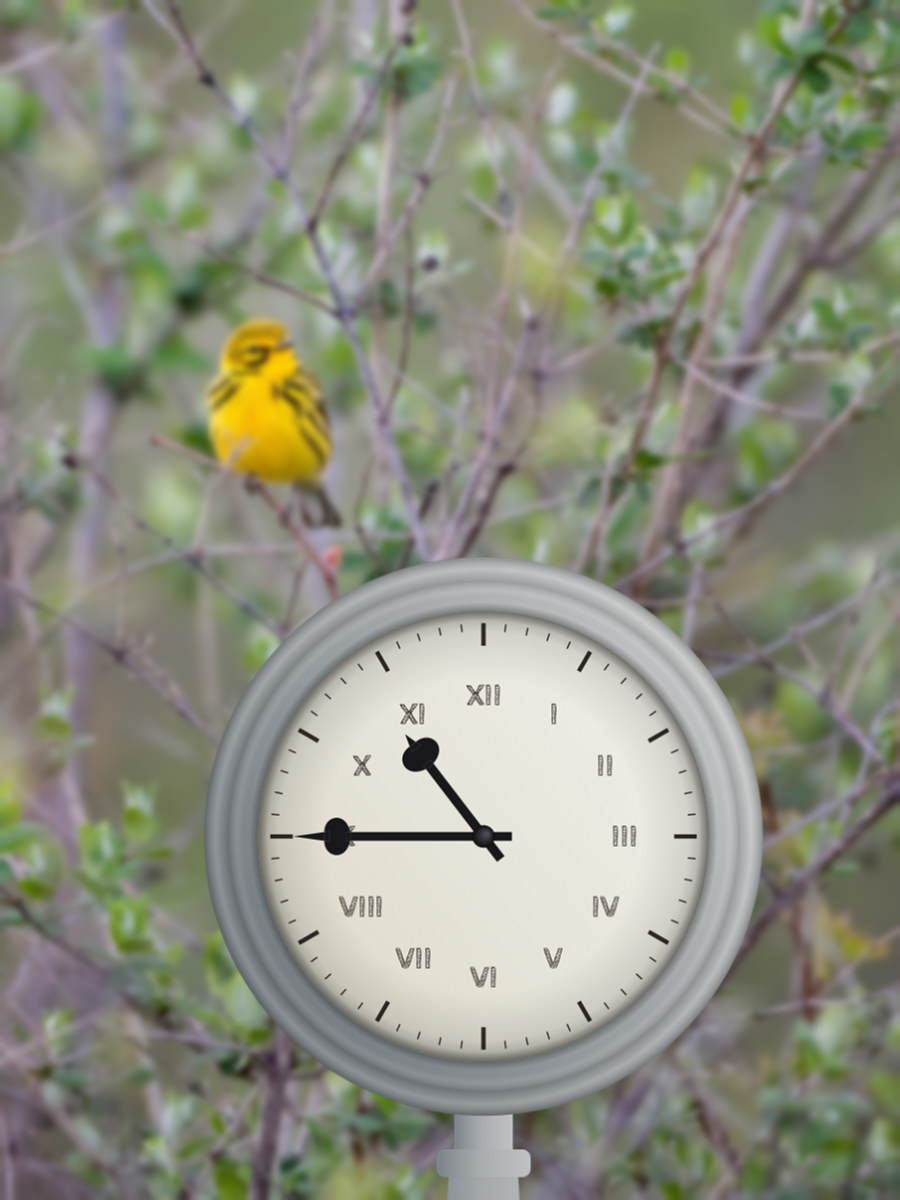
h=10 m=45
